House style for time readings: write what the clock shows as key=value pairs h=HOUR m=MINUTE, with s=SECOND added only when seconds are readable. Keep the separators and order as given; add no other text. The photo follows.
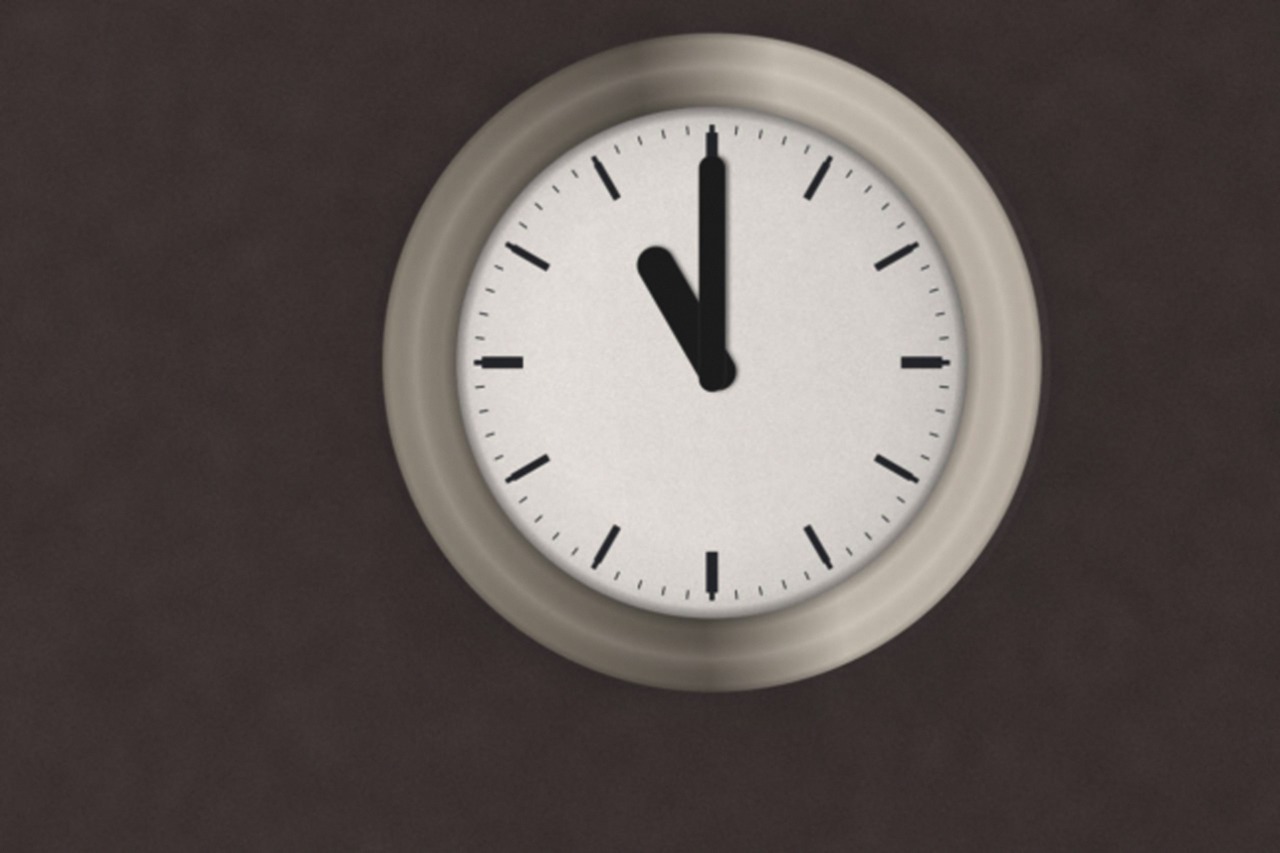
h=11 m=0
